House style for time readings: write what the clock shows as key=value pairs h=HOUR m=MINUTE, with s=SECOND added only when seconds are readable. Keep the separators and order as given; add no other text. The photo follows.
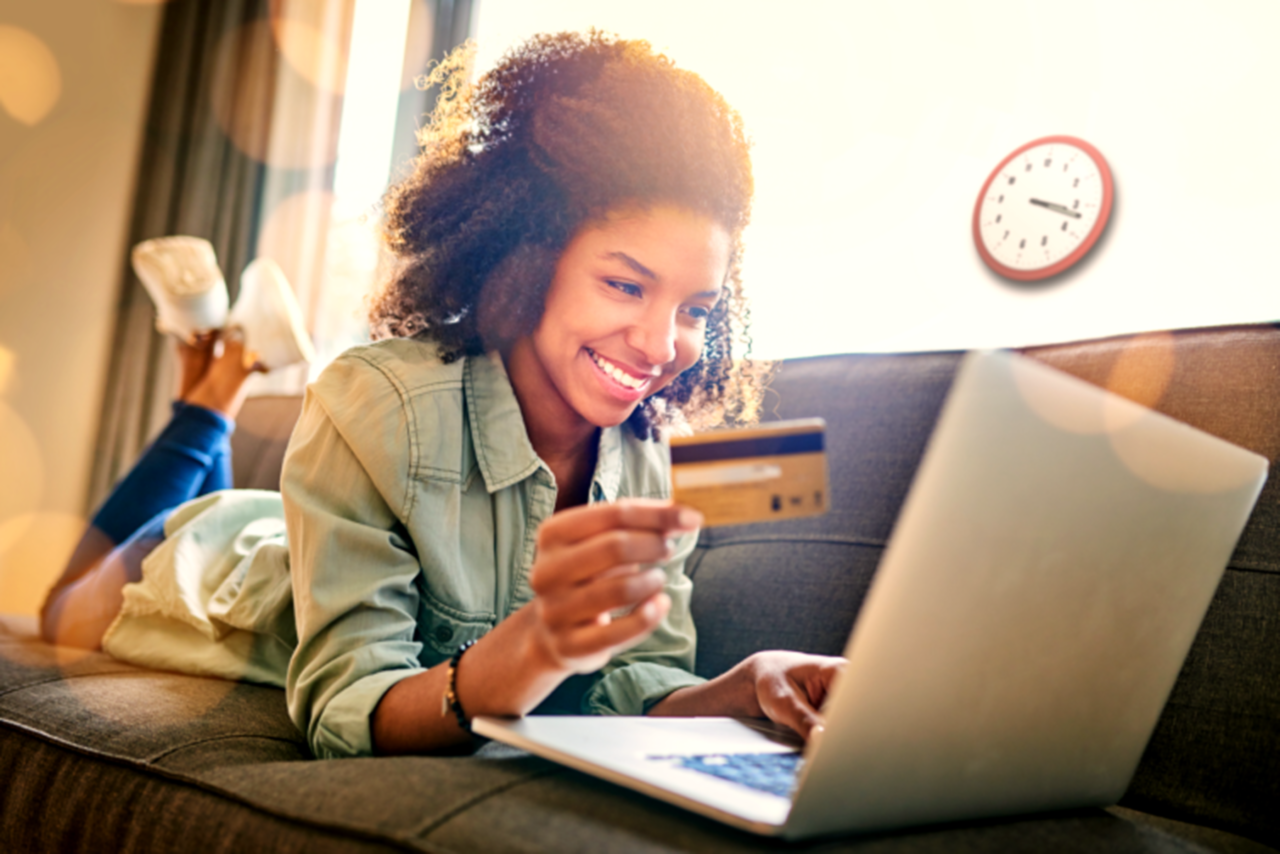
h=3 m=17
